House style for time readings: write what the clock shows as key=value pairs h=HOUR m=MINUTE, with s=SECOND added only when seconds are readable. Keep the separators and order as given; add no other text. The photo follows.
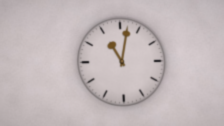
h=11 m=2
